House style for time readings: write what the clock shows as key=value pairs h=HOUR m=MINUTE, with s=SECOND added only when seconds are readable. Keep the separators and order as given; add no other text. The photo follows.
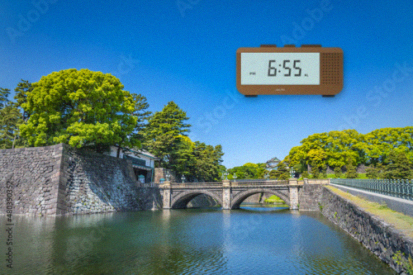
h=6 m=55
